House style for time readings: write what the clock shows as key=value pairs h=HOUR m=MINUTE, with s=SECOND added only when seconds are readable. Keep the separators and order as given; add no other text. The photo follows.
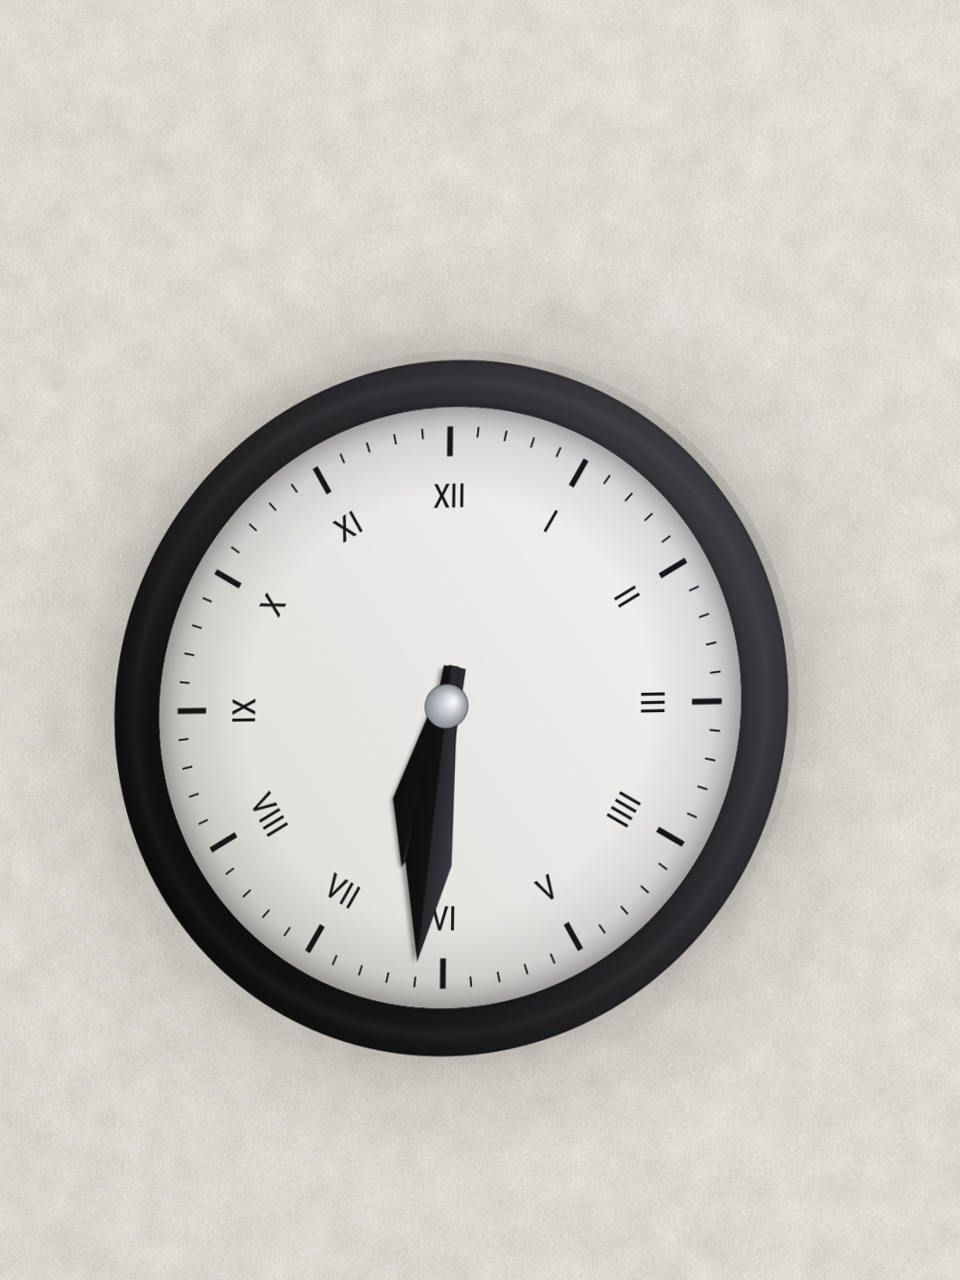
h=6 m=31
